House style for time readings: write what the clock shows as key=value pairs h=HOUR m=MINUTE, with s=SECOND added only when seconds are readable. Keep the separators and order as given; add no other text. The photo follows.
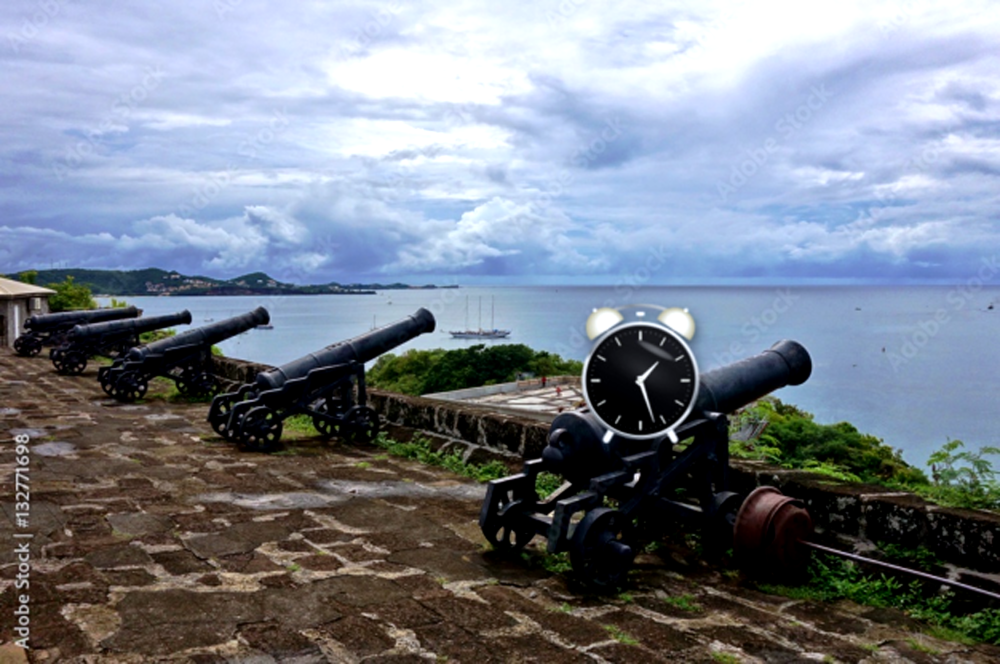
h=1 m=27
